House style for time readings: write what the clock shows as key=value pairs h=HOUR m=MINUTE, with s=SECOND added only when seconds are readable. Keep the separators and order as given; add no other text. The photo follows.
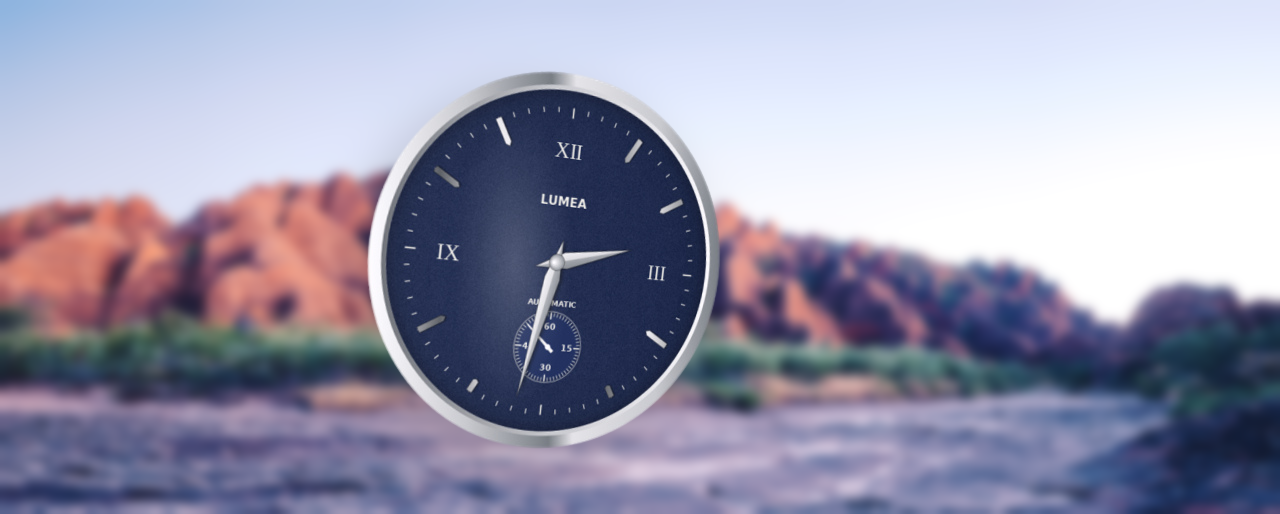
h=2 m=31 s=52
